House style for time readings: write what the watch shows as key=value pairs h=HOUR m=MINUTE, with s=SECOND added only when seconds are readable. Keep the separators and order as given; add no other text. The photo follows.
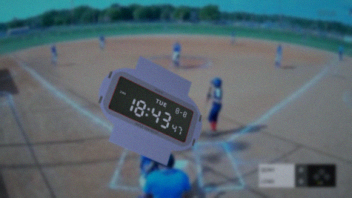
h=18 m=43
